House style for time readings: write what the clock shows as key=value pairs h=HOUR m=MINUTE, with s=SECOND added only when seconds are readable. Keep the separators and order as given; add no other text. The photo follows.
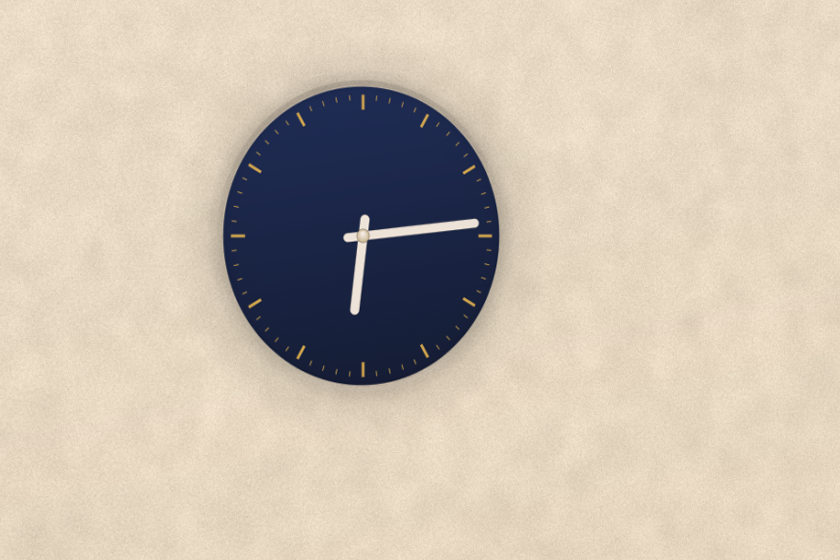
h=6 m=14
